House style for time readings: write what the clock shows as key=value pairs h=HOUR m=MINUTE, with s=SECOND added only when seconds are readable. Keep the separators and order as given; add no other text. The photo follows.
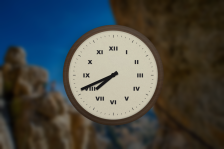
h=7 m=41
